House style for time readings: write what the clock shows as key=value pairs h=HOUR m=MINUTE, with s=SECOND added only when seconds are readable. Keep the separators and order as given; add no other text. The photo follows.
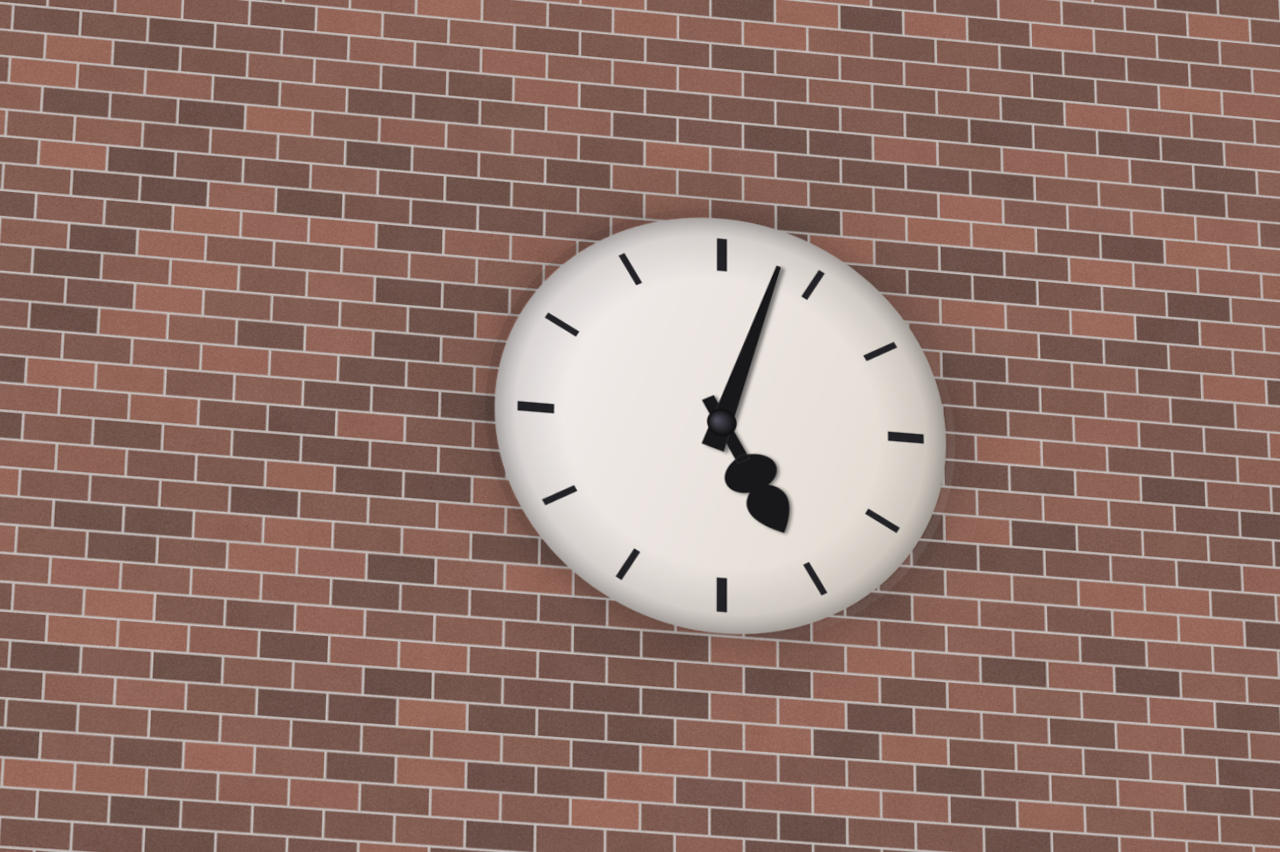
h=5 m=3
